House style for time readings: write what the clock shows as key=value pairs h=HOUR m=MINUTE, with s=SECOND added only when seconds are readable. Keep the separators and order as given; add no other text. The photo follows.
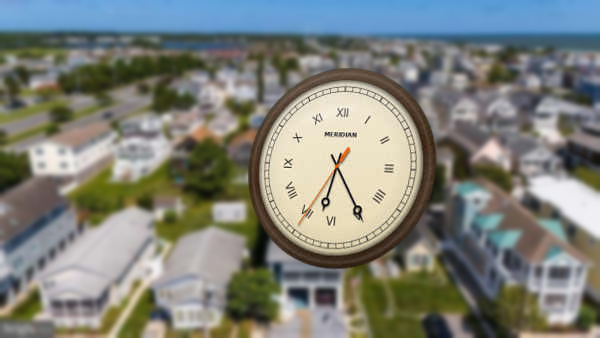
h=6 m=24 s=35
